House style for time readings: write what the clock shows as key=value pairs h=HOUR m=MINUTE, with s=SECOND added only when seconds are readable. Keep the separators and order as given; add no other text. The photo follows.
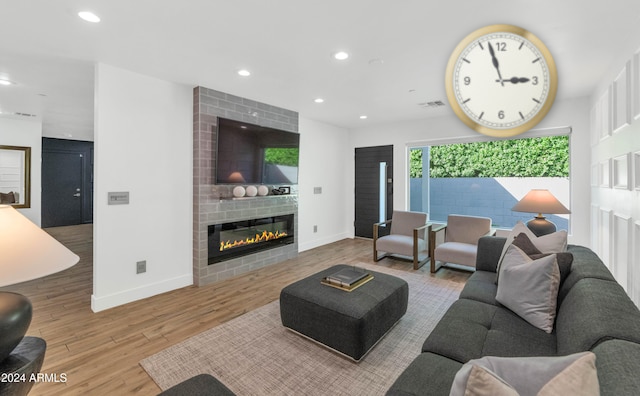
h=2 m=57
